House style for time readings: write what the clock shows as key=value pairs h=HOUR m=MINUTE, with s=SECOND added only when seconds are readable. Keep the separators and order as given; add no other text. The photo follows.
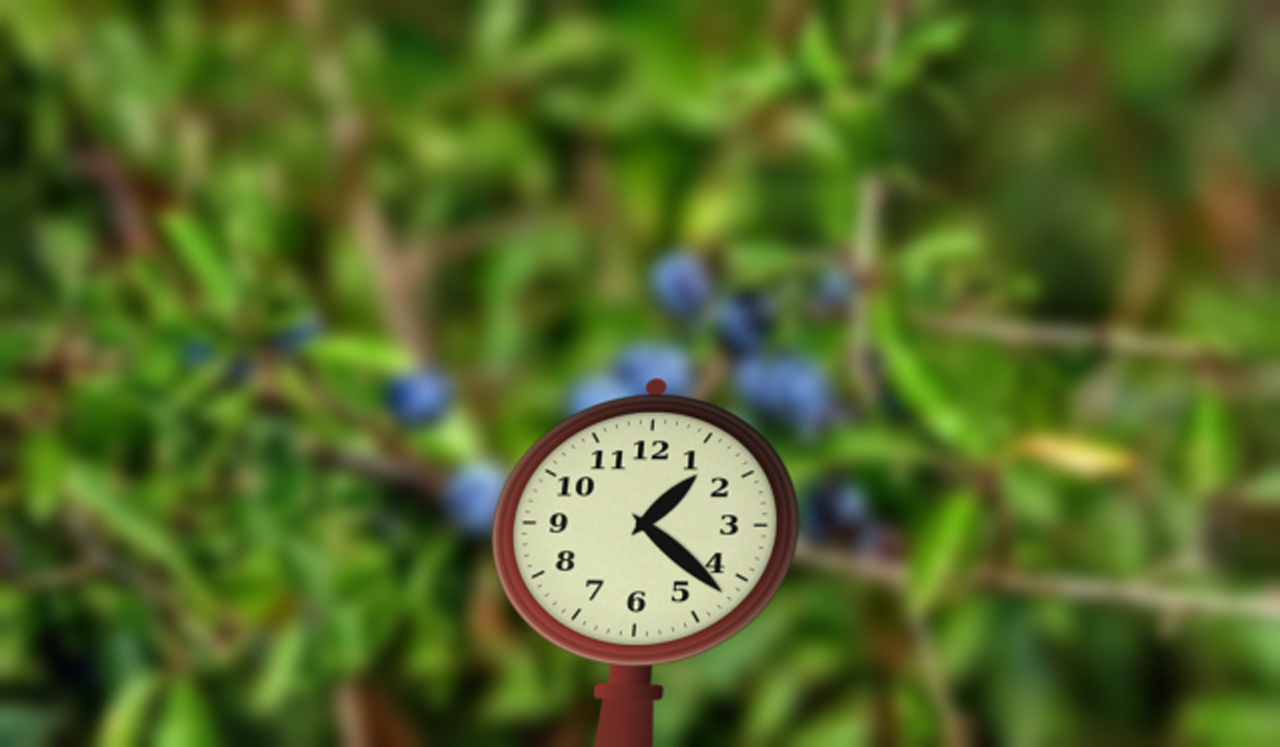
h=1 m=22
